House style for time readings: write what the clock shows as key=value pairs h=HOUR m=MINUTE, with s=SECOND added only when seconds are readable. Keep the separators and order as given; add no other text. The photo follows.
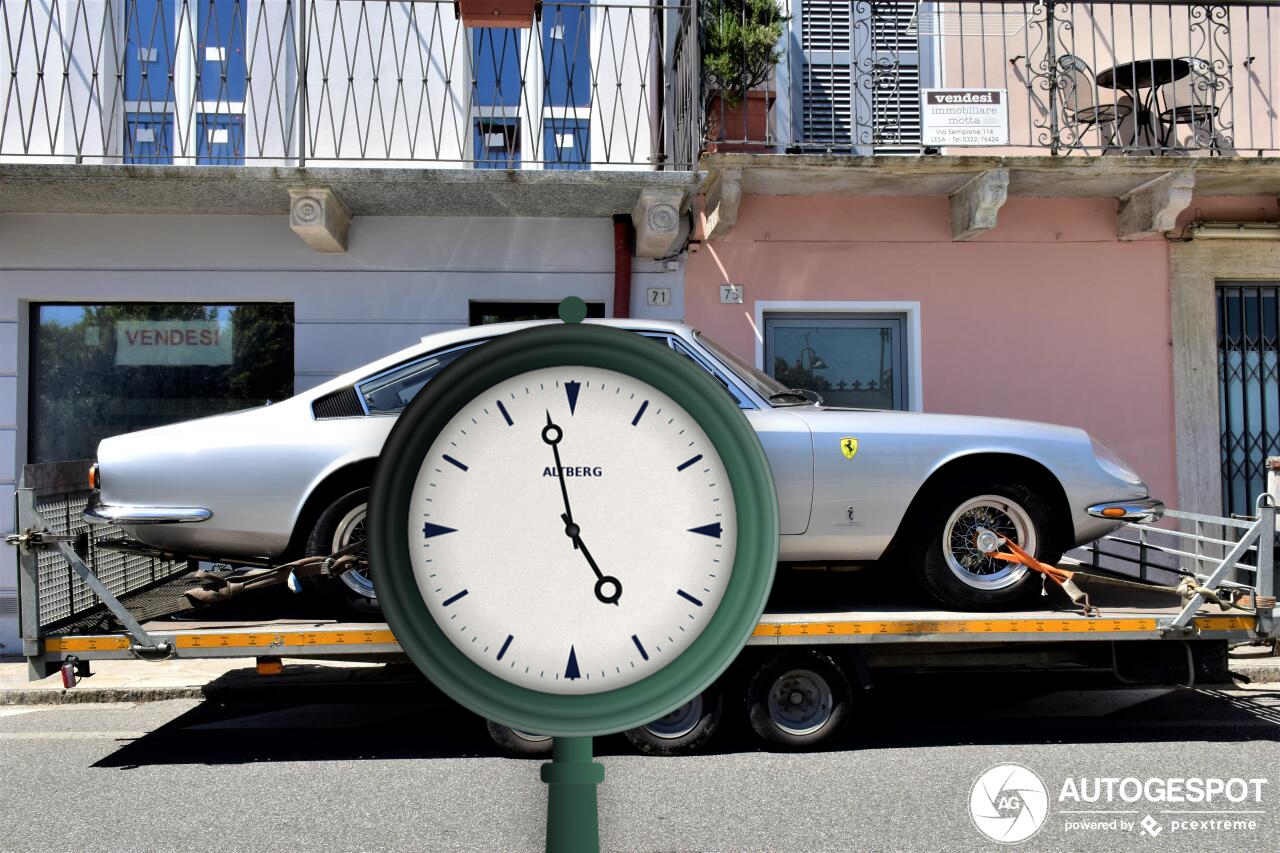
h=4 m=58
